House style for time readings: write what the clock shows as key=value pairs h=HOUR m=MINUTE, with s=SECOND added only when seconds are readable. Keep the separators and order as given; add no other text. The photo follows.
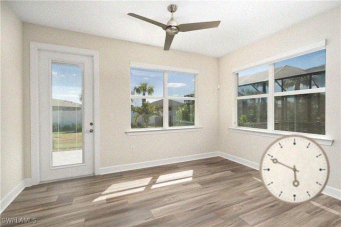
h=5 m=49
